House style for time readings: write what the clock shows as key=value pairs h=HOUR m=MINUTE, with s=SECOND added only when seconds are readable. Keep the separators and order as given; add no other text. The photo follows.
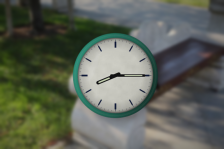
h=8 m=15
